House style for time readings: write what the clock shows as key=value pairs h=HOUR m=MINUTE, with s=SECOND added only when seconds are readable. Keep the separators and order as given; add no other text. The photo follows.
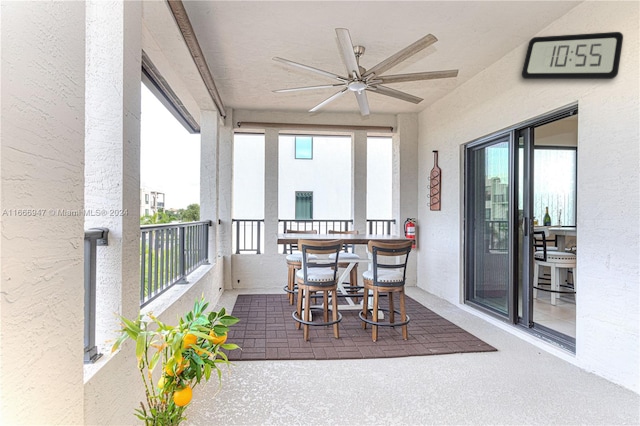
h=10 m=55
